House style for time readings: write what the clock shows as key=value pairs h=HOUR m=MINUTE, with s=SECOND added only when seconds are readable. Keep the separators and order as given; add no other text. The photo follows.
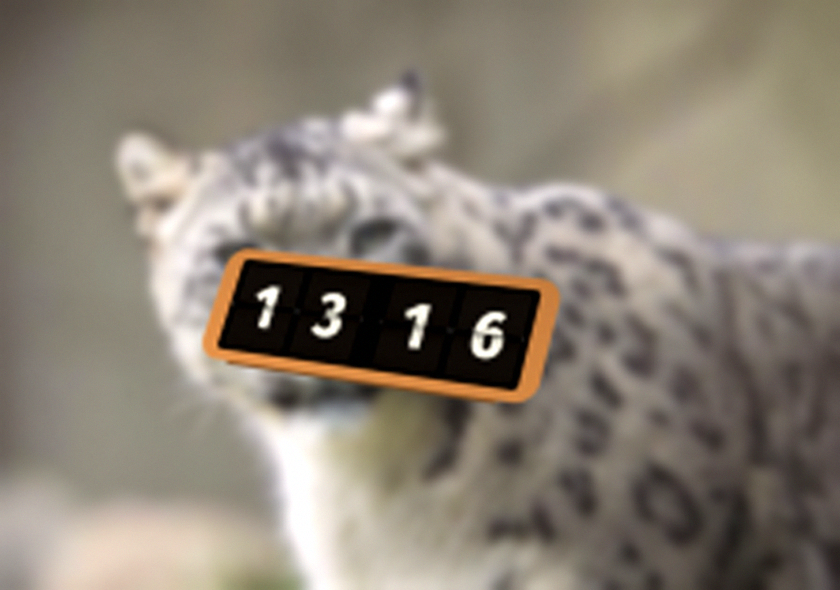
h=13 m=16
